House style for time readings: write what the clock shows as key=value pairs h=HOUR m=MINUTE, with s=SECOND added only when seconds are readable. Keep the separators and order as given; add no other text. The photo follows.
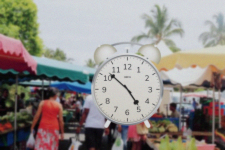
h=4 m=52
